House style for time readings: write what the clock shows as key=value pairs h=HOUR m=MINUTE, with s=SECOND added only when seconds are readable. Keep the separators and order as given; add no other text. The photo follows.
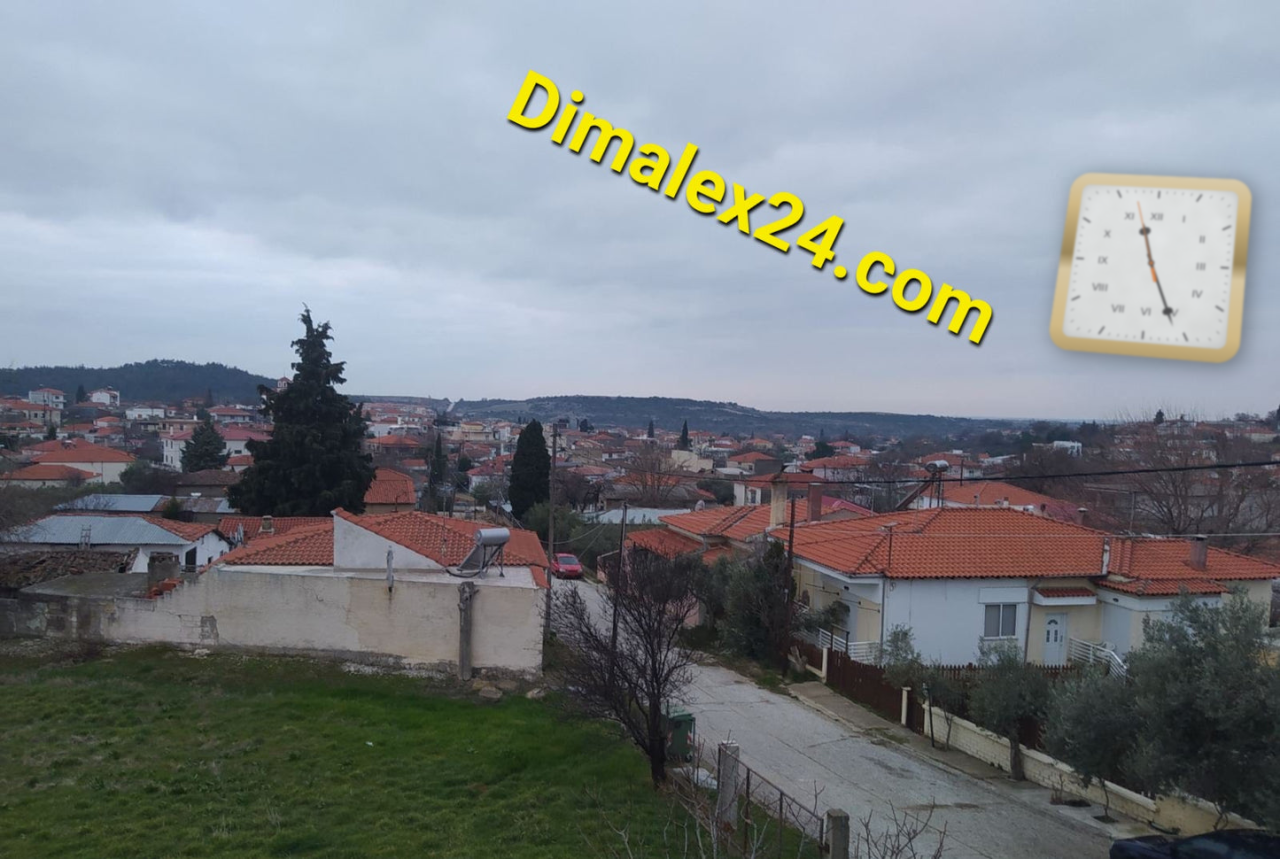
h=11 m=25 s=57
